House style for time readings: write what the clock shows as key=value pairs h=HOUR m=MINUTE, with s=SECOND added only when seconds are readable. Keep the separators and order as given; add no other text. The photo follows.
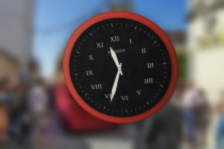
h=11 m=34
